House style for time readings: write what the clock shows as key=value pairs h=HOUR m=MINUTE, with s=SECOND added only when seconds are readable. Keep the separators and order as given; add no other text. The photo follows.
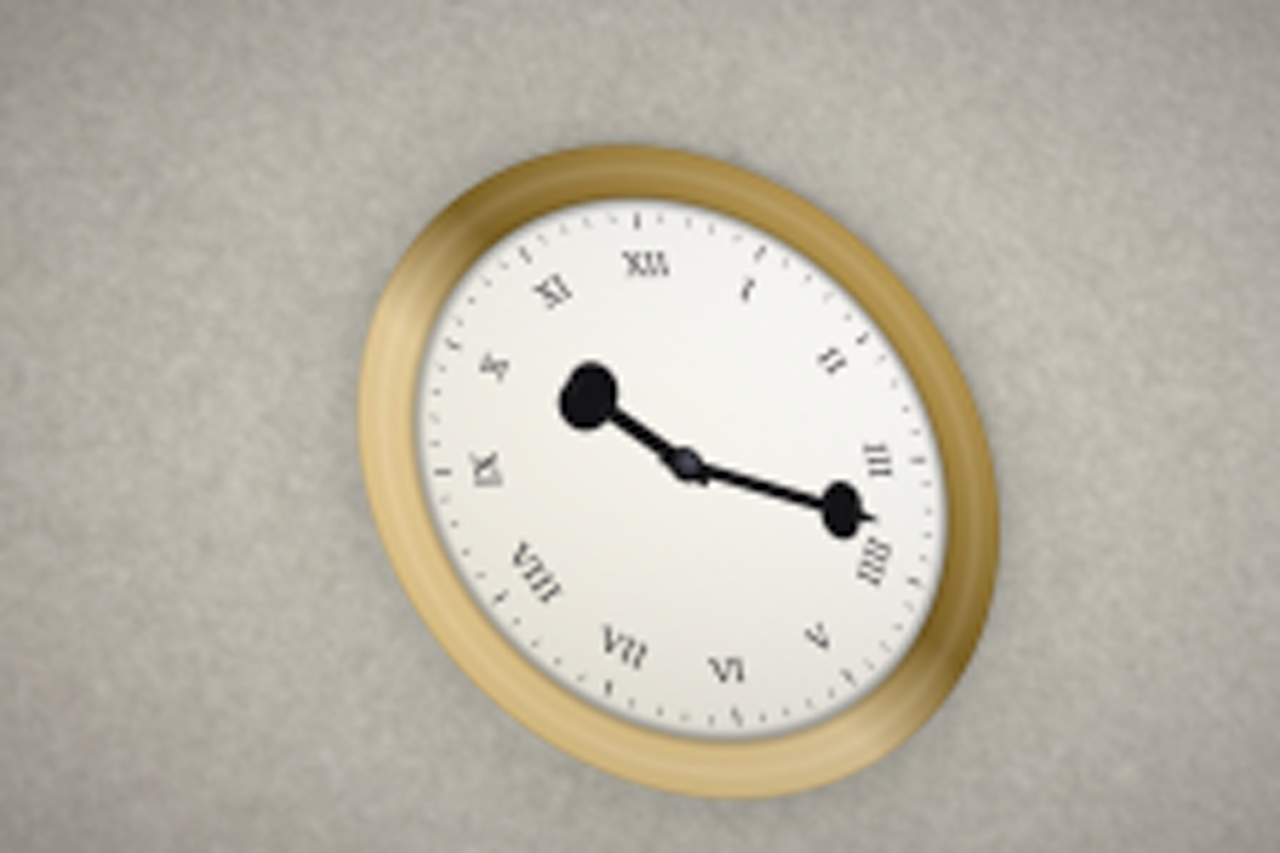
h=10 m=18
